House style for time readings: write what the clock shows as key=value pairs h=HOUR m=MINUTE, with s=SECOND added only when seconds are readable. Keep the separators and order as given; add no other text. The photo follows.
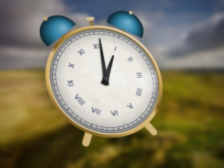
h=1 m=1
